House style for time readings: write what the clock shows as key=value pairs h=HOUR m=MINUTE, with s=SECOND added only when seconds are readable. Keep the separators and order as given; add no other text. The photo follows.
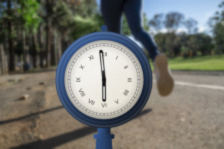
h=5 m=59
